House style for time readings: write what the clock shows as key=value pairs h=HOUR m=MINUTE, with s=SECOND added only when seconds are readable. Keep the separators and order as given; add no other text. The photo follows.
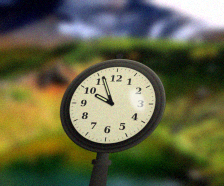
h=9 m=56
